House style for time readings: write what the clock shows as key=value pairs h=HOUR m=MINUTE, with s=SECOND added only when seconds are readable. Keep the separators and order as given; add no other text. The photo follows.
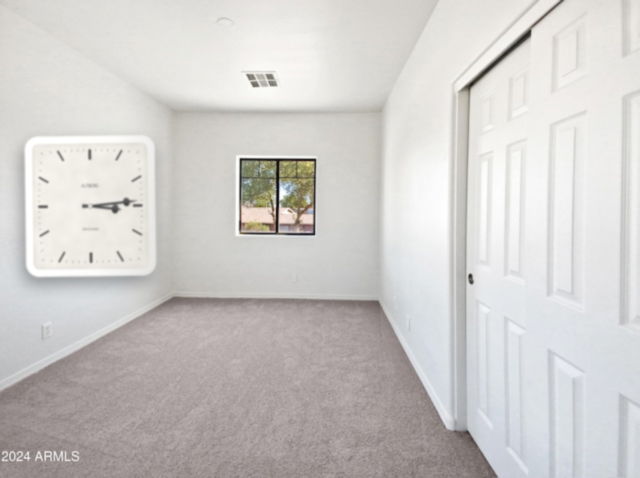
h=3 m=14
